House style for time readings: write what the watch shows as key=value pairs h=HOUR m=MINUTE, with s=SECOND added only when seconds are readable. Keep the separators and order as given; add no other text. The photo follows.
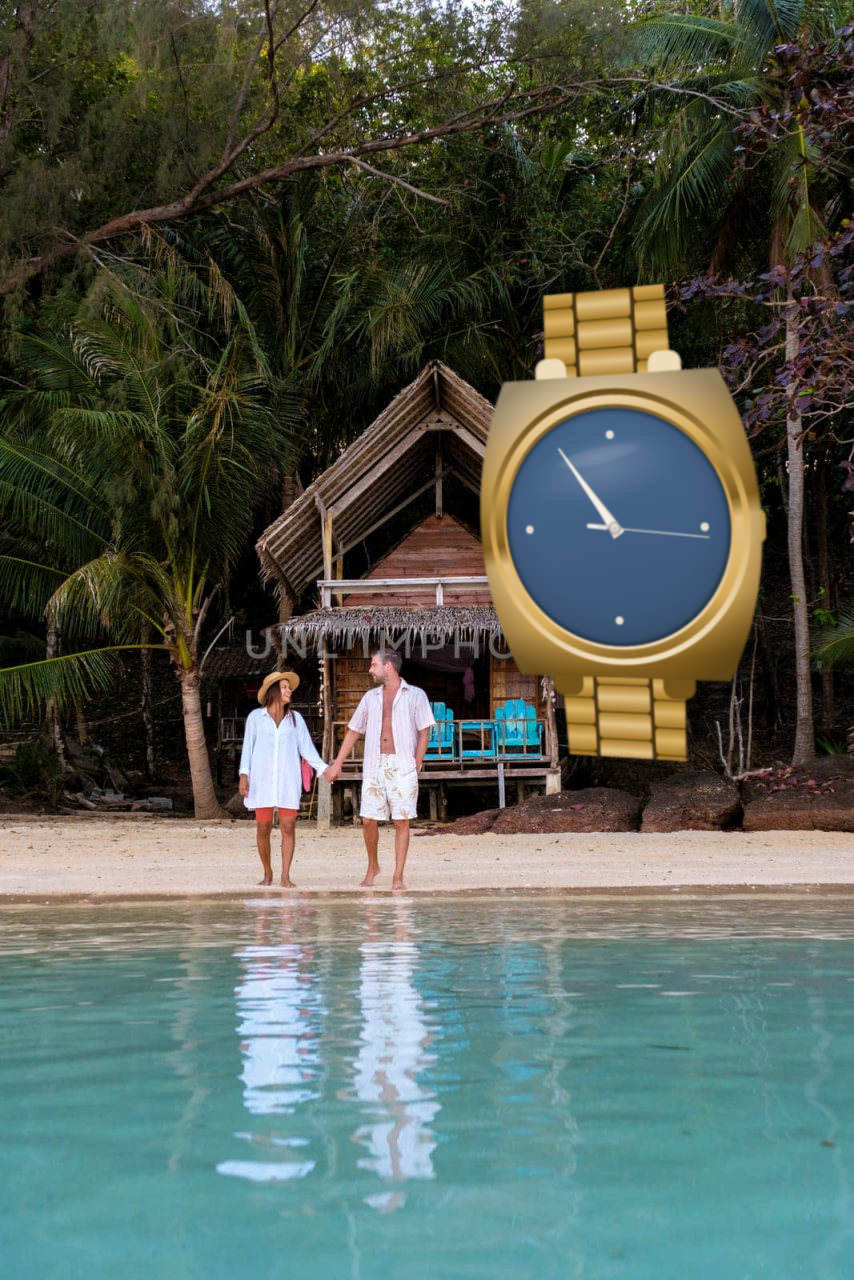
h=10 m=54 s=16
